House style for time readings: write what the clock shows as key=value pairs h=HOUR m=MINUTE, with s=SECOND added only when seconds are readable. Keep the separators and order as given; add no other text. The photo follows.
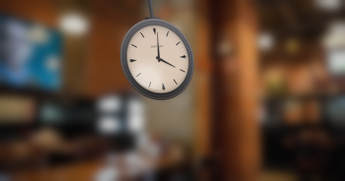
h=4 m=1
